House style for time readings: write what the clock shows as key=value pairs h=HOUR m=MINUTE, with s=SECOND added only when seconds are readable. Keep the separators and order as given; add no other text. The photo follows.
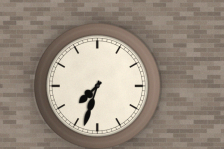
h=7 m=33
